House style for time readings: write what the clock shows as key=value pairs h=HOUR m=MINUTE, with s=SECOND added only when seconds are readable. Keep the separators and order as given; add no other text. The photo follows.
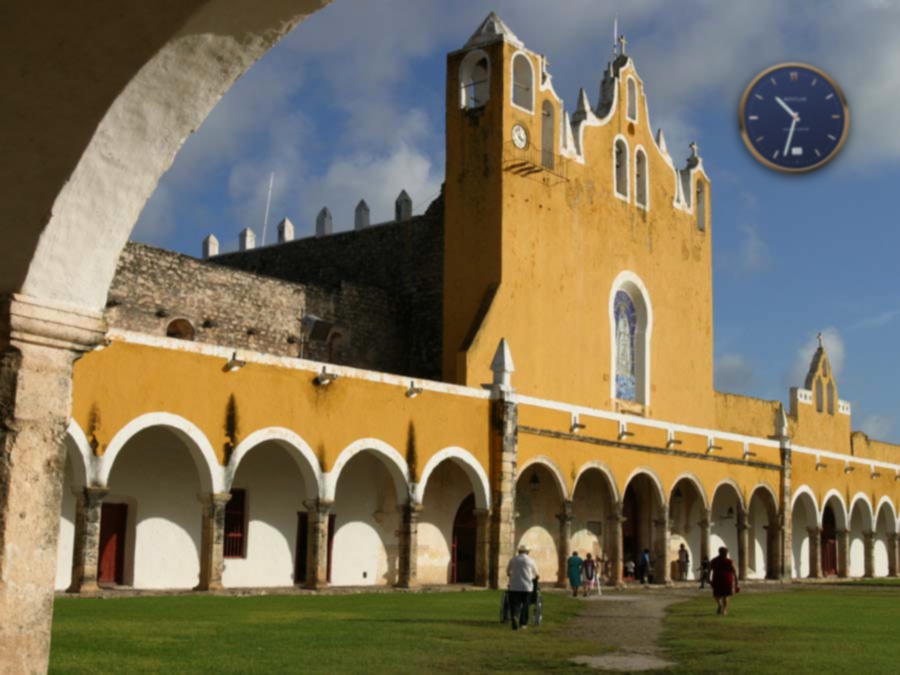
h=10 m=33
